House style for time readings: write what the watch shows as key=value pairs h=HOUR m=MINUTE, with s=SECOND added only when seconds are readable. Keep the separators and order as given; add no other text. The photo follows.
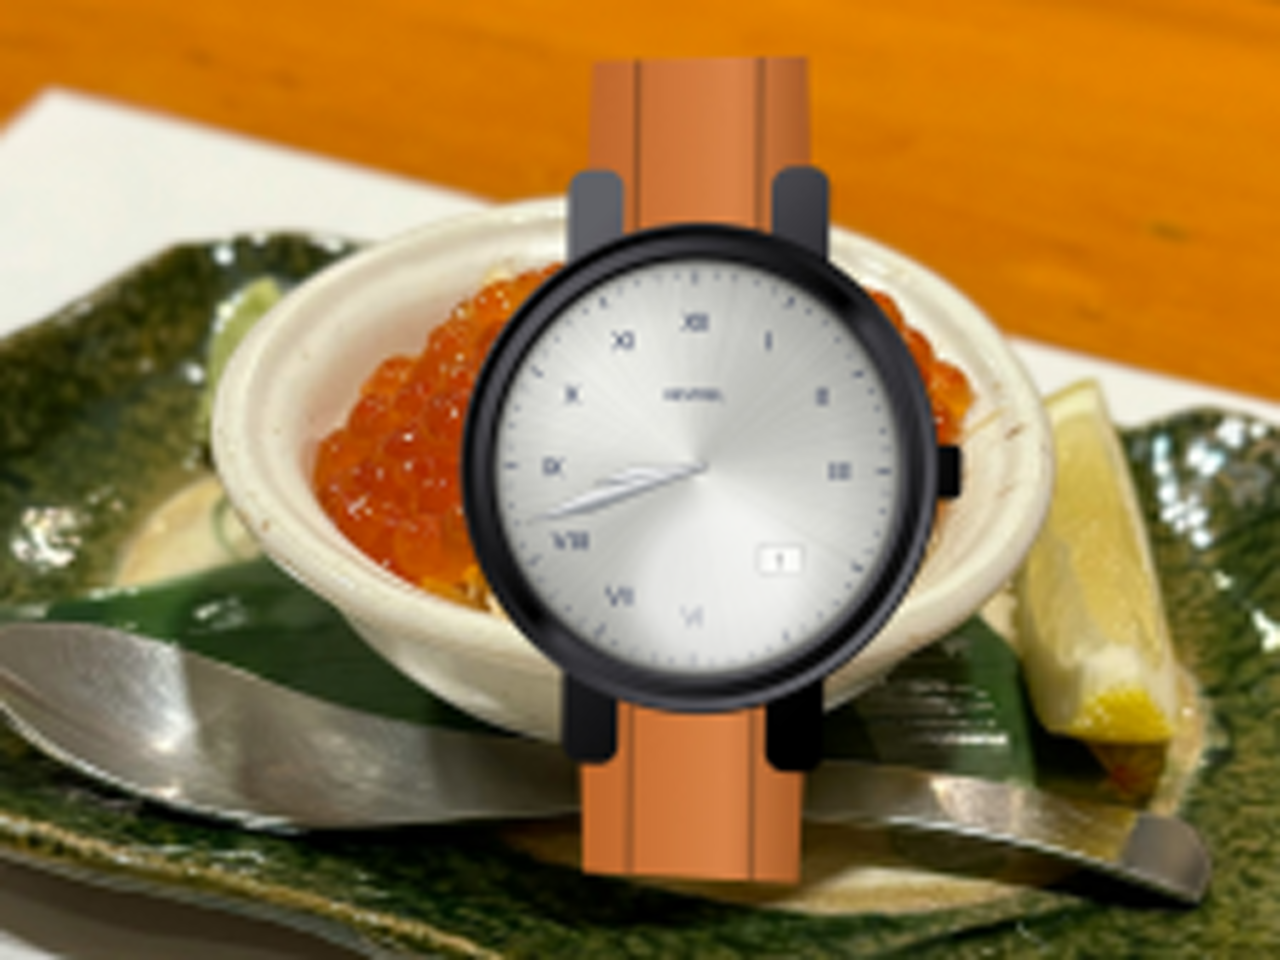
h=8 m=42
